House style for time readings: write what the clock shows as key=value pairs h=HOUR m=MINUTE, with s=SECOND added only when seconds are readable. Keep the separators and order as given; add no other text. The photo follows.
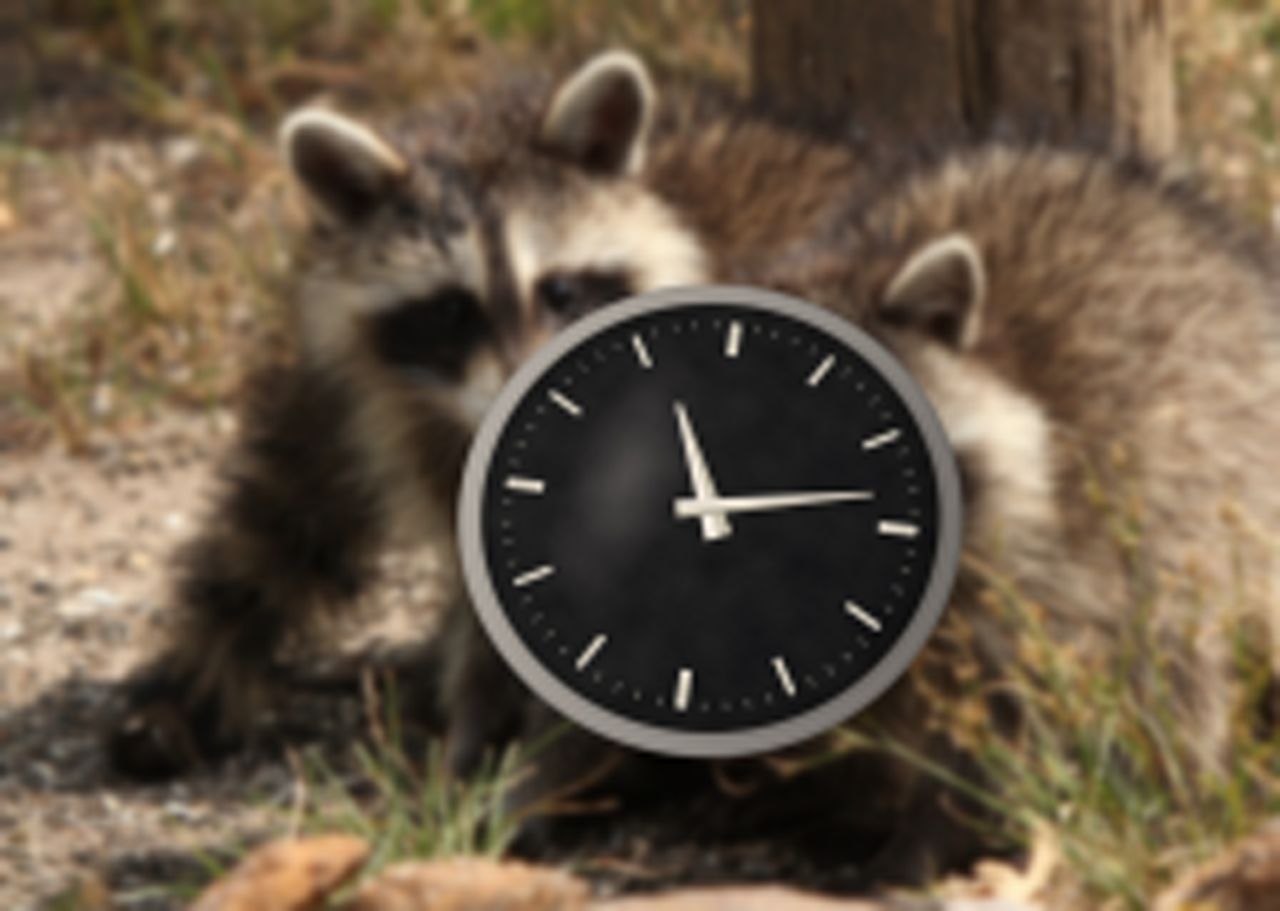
h=11 m=13
